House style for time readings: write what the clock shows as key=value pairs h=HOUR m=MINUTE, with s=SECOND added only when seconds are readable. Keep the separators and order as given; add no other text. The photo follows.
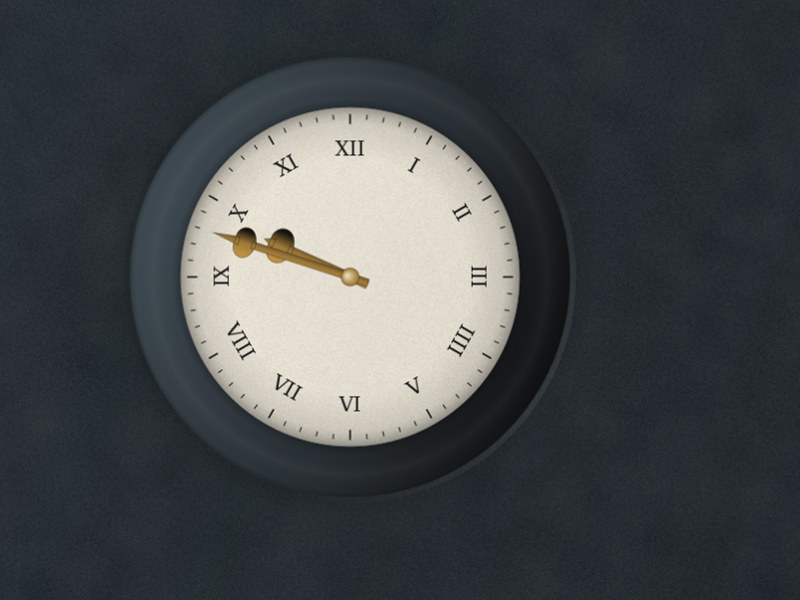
h=9 m=48
